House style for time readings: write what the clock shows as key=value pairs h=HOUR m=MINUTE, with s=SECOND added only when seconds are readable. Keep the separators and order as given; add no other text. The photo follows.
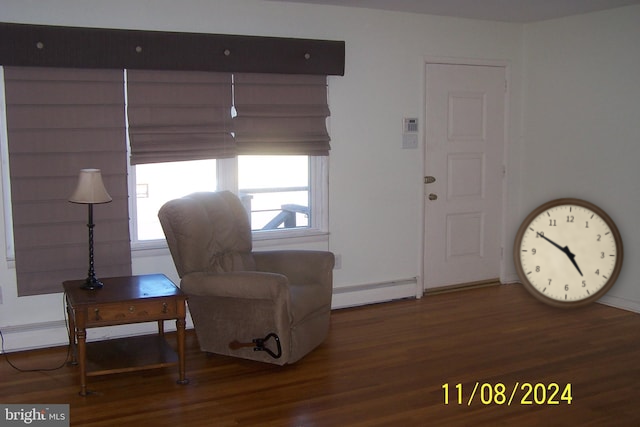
h=4 m=50
